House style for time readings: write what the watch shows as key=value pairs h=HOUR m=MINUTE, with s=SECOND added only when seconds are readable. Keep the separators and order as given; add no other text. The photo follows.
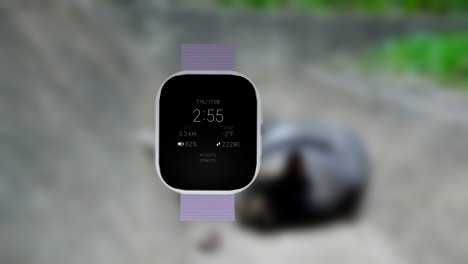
h=2 m=55
